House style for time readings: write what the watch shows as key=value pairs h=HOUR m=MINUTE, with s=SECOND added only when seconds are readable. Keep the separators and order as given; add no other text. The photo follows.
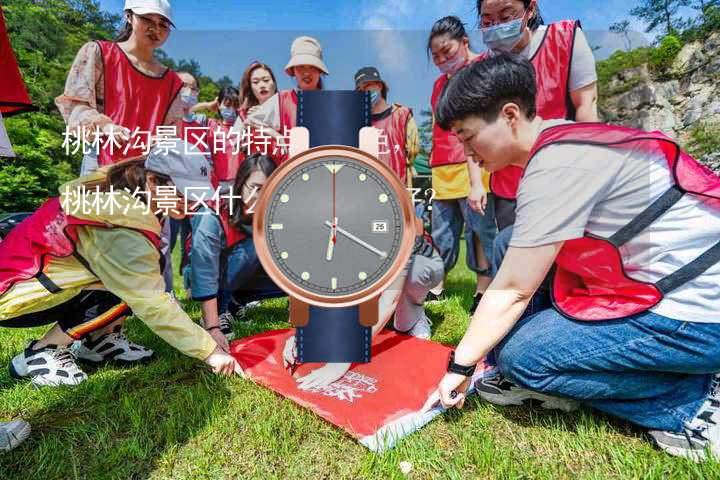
h=6 m=20 s=0
